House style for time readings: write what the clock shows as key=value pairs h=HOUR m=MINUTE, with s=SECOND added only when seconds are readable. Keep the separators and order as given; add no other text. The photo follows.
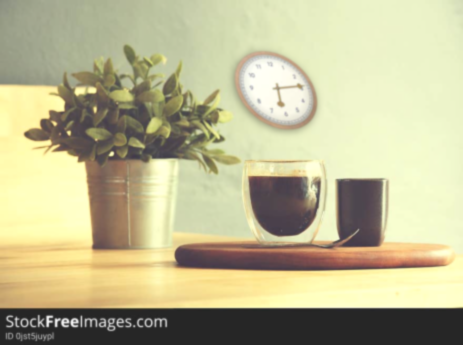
h=6 m=14
